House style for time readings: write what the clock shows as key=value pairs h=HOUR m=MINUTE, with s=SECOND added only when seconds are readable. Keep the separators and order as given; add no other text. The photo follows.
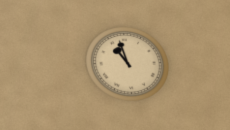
h=10 m=58
